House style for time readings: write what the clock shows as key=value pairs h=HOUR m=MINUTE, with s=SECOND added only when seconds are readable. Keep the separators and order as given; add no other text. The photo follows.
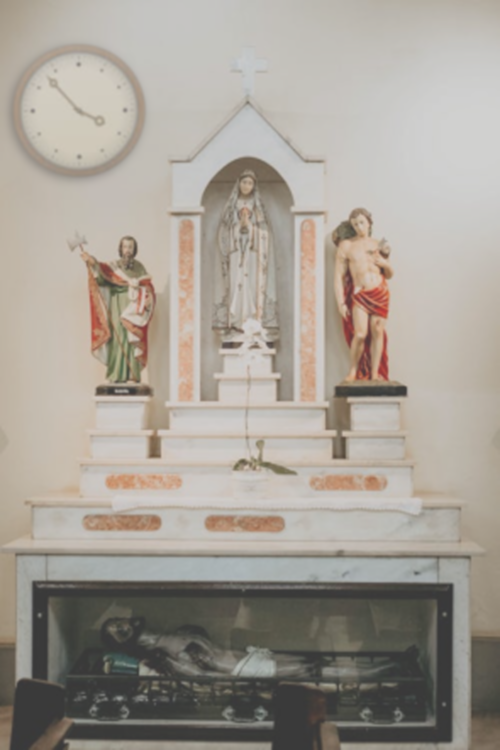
h=3 m=53
